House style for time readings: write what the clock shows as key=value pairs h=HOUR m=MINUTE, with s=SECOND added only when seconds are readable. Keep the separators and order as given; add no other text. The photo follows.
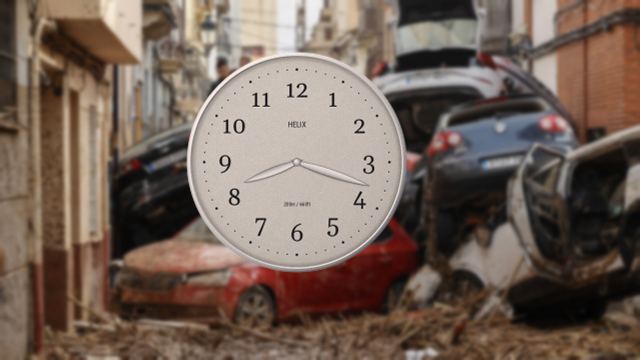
h=8 m=18
